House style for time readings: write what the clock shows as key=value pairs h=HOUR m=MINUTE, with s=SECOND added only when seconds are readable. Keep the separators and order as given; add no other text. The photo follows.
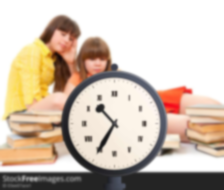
h=10 m=35
